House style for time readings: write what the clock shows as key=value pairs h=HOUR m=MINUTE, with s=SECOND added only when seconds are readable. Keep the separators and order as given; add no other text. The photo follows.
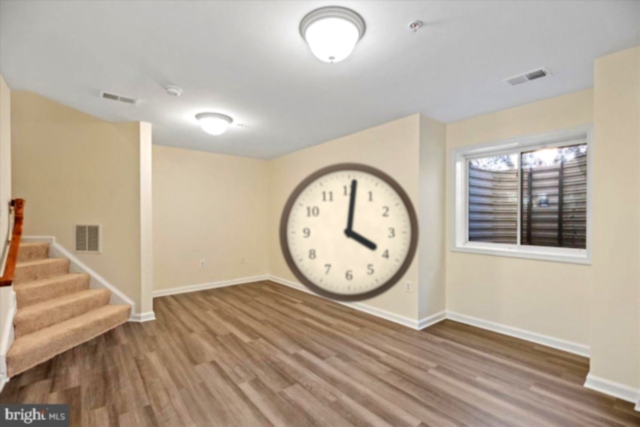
h=4 m=1
